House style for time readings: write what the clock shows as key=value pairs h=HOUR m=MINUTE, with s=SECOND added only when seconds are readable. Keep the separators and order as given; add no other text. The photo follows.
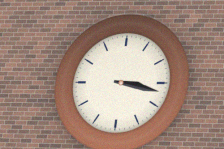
h=3 m=17
